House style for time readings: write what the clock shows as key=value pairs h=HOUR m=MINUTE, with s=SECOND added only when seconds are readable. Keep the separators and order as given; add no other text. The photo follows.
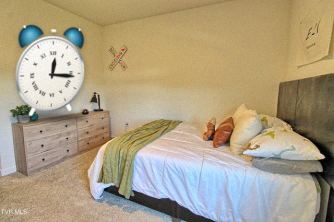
h=12 m=16
